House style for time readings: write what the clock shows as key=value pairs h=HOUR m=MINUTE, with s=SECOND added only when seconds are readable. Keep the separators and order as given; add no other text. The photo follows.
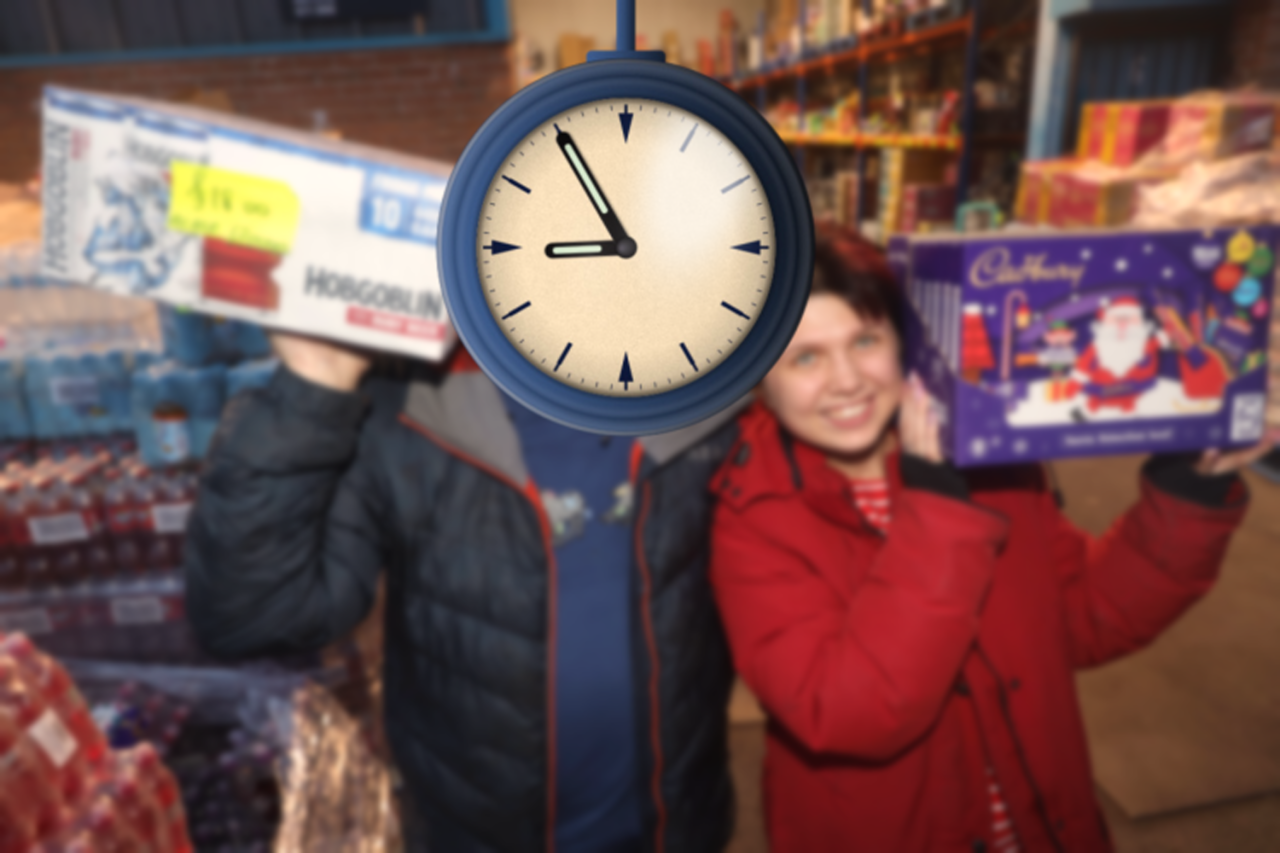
h=8 m=55
